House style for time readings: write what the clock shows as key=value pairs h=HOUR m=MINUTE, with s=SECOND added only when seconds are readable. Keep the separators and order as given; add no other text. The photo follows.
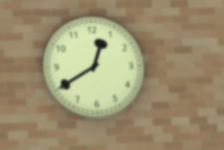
h=12 m=40
